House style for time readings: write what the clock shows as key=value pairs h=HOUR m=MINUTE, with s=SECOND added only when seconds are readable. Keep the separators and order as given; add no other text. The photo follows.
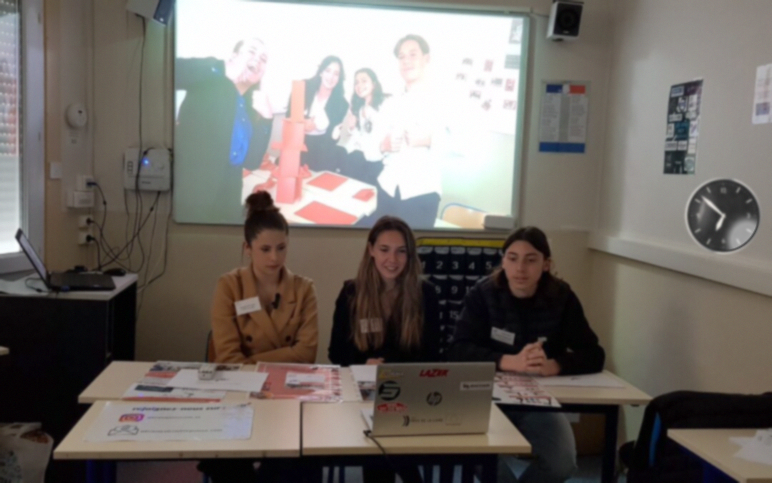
h=6 m=52
